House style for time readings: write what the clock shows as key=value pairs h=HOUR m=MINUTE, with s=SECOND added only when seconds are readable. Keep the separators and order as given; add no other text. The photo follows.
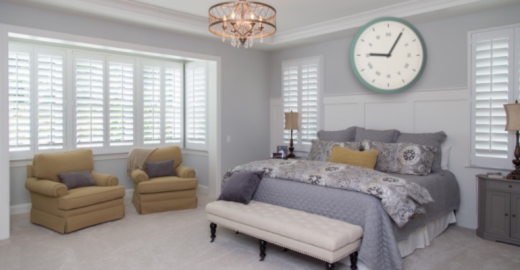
h=9 m=5
